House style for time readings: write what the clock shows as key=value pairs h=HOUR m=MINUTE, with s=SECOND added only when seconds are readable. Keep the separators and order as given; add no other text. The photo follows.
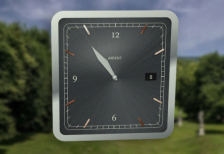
h=10 m=54
